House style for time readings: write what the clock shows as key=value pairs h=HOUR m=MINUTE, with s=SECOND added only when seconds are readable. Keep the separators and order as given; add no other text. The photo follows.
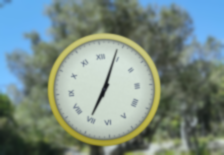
h=7 m=4
